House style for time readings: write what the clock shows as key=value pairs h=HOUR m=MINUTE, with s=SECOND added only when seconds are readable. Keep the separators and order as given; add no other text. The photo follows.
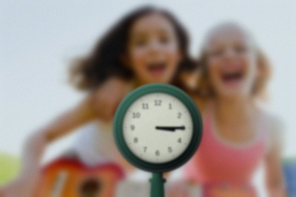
h=3 m=15
